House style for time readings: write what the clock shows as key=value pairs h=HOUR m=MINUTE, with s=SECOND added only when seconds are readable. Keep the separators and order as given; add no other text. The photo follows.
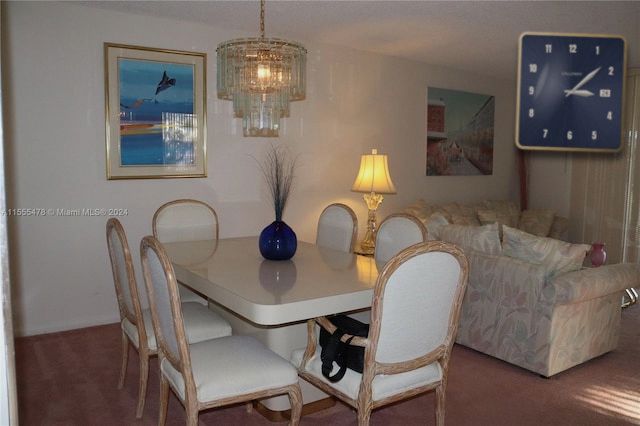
h=3 m=8
